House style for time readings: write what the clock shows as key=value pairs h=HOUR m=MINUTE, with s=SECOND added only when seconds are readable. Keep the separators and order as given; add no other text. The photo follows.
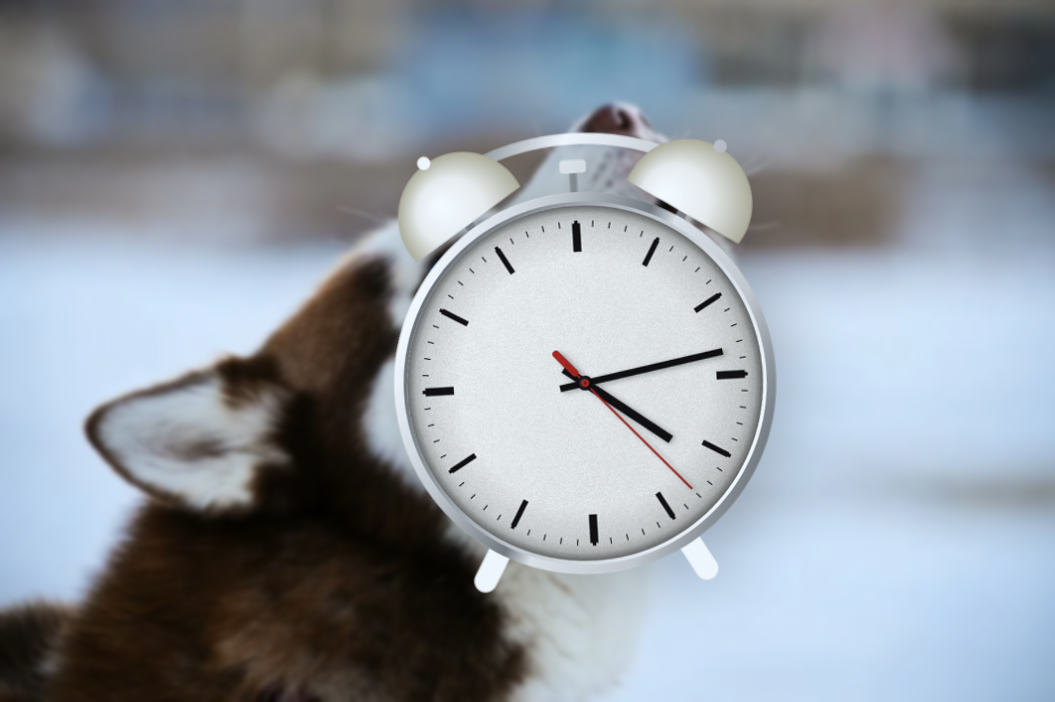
h=4 m=13 s=23
